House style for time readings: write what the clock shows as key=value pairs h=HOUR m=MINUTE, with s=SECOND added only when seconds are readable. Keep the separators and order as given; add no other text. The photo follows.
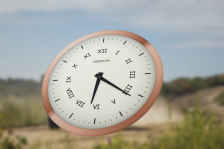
h=6 m=21
